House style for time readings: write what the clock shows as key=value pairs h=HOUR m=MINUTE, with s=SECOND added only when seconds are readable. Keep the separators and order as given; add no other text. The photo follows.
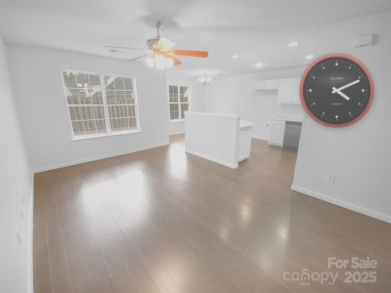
h=4 m=11
